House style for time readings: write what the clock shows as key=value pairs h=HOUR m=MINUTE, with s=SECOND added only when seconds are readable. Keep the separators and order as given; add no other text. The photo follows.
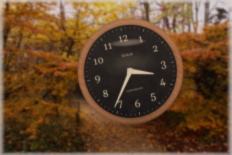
h=3 m=36
